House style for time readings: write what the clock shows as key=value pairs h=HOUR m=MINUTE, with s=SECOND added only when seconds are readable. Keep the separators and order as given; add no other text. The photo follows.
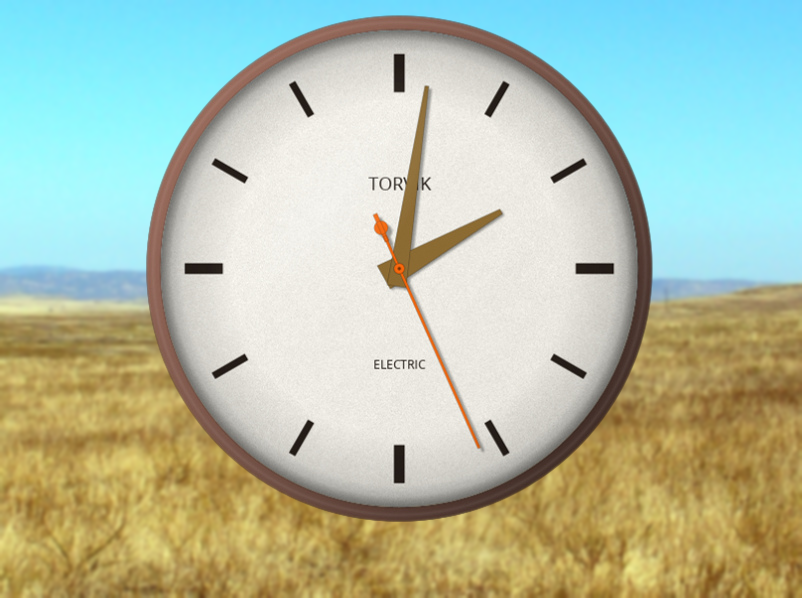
h=2 m=1 s=26
